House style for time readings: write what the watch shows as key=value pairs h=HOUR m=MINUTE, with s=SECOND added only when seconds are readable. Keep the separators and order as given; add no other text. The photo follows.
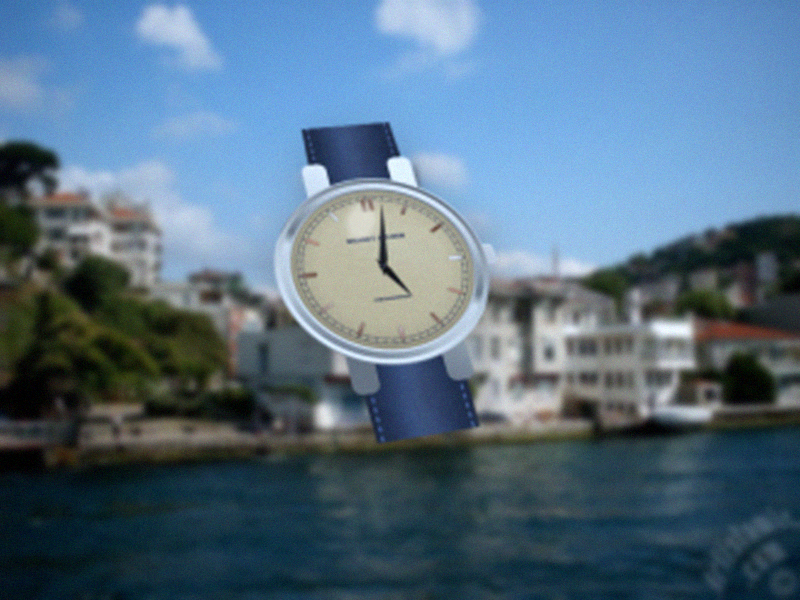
h=5 m=2
